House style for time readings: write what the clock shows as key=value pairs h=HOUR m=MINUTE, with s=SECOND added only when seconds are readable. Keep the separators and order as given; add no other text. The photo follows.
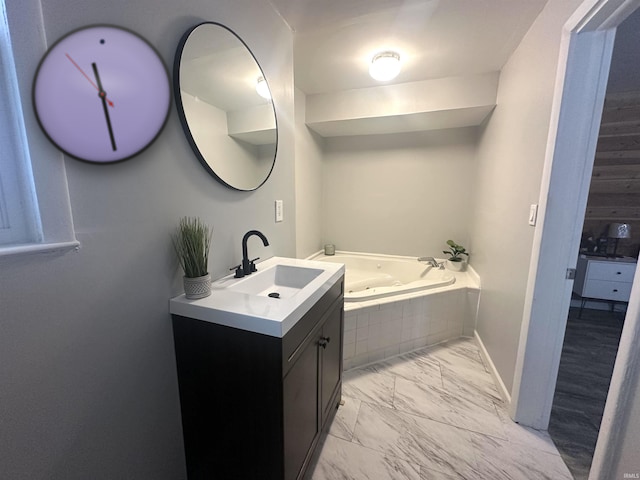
h=11 m=27 s=53
